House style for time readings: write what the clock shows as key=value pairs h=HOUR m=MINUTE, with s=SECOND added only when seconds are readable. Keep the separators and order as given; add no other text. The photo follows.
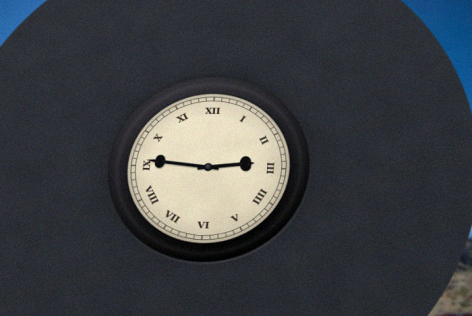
h=2 m=46
